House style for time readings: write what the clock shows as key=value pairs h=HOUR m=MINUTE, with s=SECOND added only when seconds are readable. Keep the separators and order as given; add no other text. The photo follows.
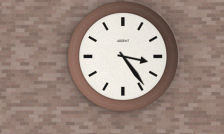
h=3 m=24
